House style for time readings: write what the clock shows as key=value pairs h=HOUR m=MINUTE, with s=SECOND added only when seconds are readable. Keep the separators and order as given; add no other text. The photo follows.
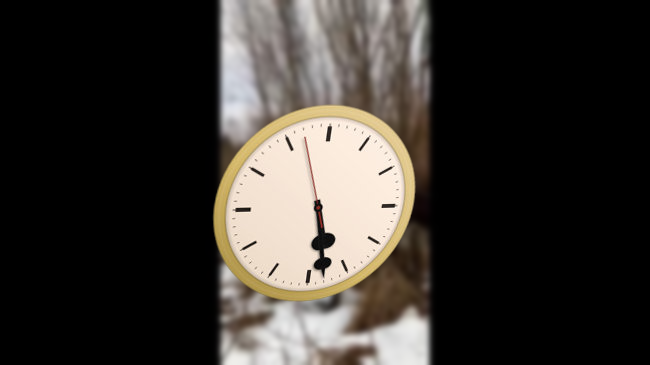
h=5 m=27 s=57
